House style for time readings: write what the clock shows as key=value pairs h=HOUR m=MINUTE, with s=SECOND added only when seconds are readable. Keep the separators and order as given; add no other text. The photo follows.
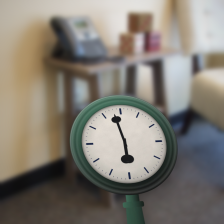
h=5 m=58
